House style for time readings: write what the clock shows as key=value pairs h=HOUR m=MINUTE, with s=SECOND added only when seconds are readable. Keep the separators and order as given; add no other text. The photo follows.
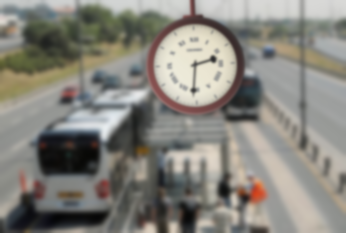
h=2 m=31
